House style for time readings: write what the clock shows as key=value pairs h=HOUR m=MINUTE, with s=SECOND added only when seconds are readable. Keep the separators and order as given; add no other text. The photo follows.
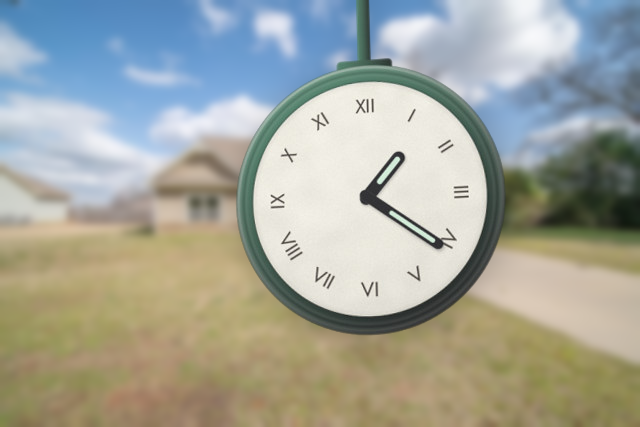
h=1 m=21
